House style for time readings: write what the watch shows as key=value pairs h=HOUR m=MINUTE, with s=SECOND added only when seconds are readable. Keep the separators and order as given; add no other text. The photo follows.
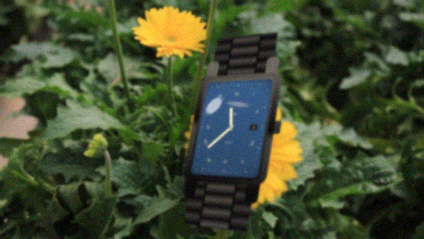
h=11 m=38
